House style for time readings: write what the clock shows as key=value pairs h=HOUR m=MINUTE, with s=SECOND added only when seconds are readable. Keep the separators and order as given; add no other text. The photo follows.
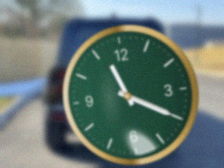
h=11 m=20
